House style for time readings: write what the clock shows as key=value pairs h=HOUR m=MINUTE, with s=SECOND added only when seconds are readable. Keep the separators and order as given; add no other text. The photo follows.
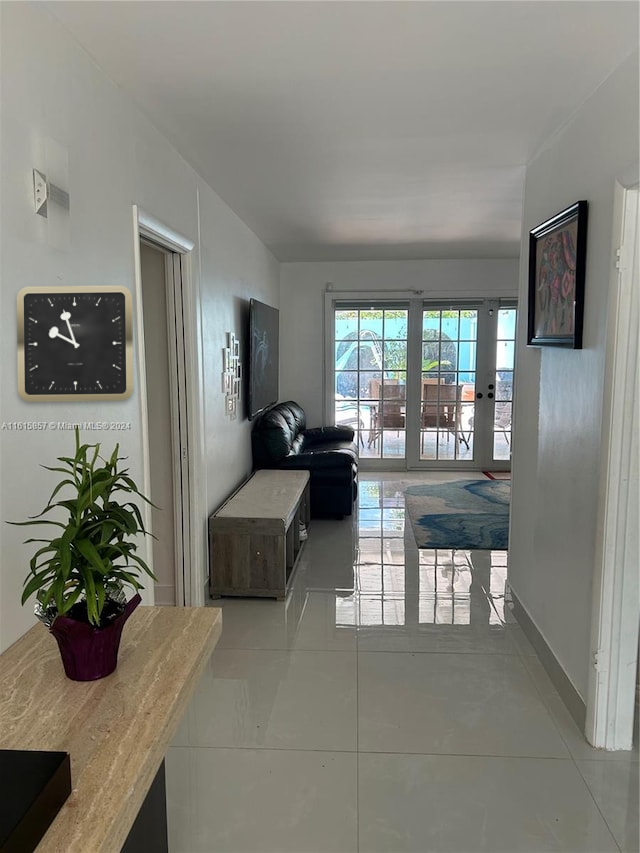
h=9 m=57
